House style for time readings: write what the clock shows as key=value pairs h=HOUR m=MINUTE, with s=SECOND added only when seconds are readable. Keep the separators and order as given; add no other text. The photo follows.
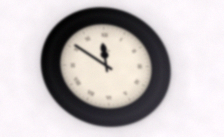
h=11 m=51
